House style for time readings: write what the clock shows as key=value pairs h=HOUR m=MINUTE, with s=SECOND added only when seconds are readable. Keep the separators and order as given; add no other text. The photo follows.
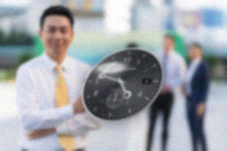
h=4 m=48
